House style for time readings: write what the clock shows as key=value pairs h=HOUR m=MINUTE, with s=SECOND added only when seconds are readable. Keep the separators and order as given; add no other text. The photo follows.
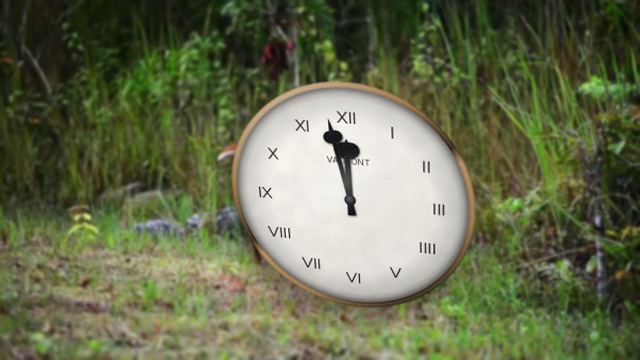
h=11 m=58
